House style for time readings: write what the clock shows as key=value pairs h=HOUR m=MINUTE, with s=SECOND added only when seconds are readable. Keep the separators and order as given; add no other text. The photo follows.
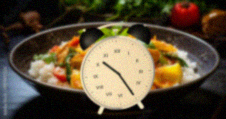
h=10 m=25
